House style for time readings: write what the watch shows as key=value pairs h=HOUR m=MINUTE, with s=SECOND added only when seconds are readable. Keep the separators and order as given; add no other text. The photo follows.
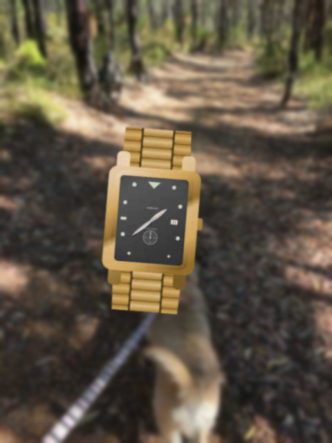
h=1 m=38
